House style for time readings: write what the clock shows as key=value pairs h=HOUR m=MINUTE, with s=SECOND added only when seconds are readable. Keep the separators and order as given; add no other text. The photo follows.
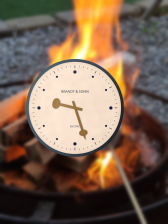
h=9 m=27
